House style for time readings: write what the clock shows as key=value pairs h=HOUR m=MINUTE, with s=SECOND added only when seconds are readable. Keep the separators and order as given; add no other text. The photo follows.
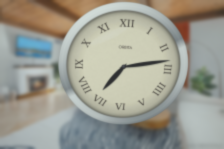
h=7 m=13
